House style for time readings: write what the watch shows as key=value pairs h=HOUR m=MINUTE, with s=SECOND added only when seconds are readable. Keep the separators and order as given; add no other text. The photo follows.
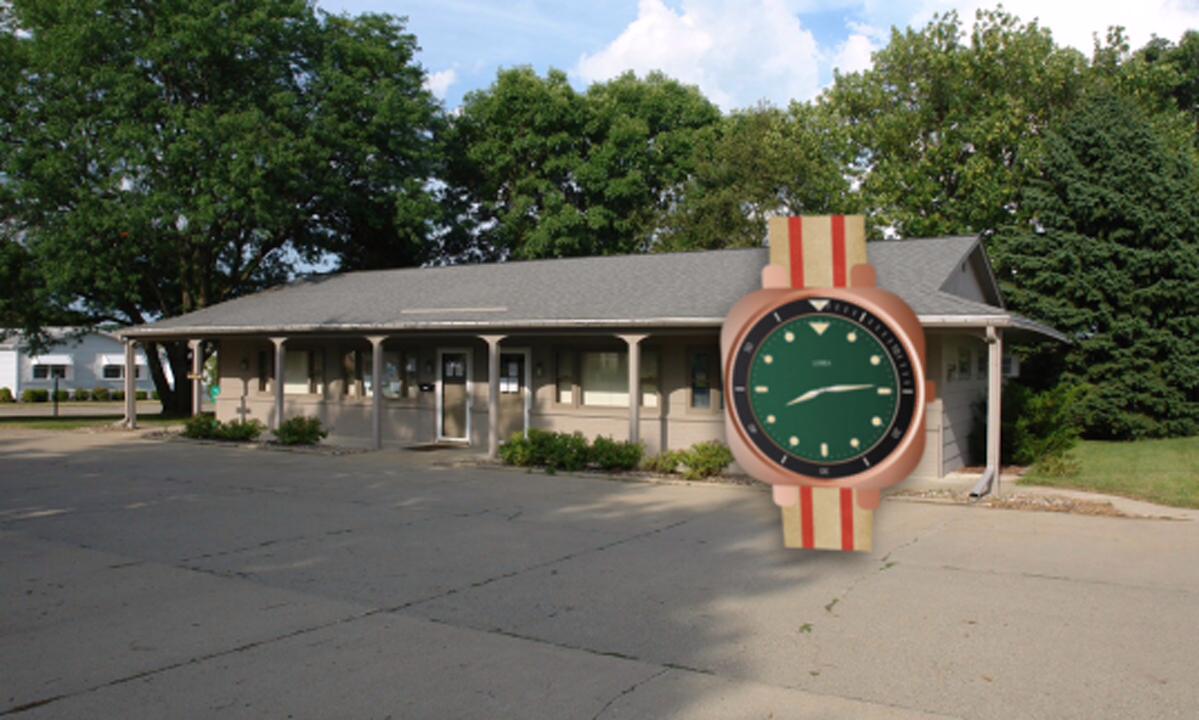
h=8 m=14
